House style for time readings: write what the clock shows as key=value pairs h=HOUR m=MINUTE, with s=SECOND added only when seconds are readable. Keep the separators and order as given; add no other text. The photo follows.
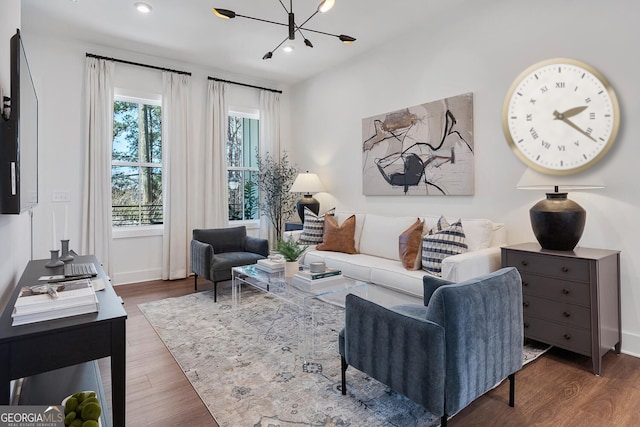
h=2 m=21
